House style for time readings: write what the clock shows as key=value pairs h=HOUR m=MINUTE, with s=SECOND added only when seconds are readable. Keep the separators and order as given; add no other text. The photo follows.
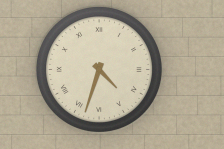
h=4 m=33
